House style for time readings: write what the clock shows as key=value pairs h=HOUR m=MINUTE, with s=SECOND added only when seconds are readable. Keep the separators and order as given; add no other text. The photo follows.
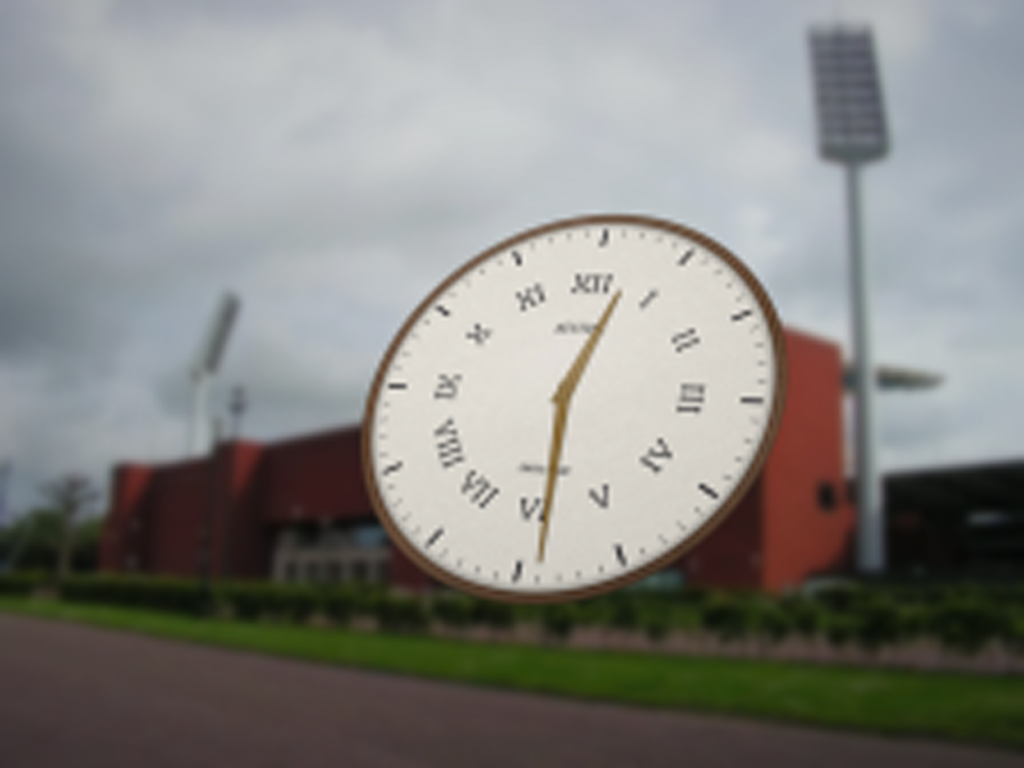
h=12 m=29
